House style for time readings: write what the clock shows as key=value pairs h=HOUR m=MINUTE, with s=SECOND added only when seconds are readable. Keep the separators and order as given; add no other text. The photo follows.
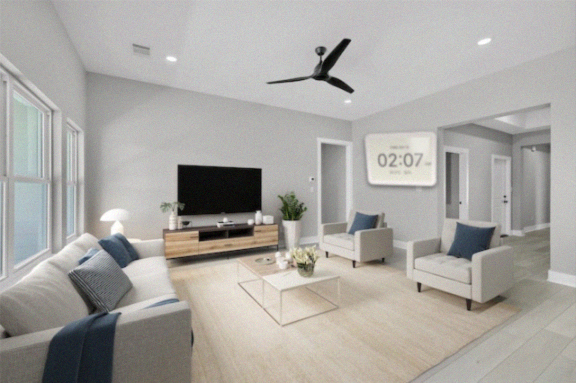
h=2 m=7
